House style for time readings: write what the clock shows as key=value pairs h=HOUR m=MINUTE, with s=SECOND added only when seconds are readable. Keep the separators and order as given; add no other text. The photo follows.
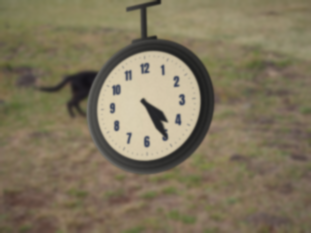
h=4 m=25
